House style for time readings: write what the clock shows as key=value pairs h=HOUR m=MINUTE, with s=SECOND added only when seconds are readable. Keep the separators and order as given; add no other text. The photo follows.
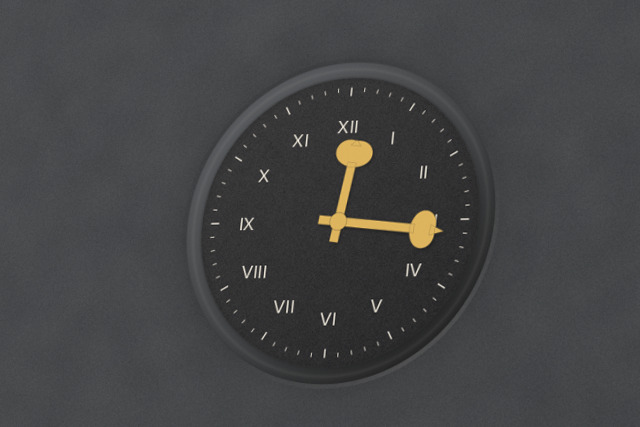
h=12 m=16
